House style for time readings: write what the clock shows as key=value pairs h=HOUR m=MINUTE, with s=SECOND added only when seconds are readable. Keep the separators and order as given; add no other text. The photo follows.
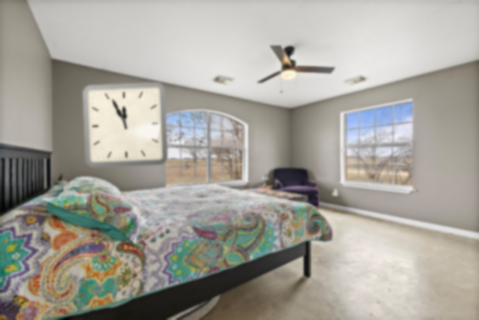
h=11 m=56
